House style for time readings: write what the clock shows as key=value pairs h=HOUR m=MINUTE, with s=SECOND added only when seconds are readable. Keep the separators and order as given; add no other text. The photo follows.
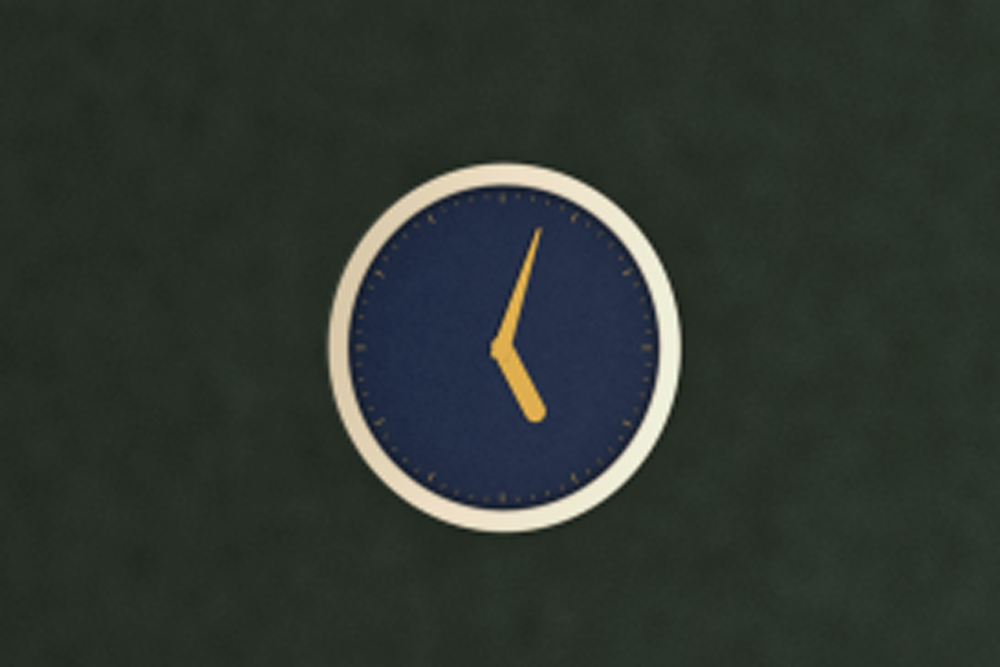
h=5 m=3
